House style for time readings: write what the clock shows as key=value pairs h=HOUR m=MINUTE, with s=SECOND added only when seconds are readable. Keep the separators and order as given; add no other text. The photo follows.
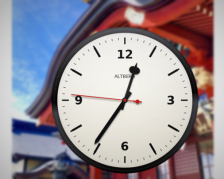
h=12 m=35 s=46
